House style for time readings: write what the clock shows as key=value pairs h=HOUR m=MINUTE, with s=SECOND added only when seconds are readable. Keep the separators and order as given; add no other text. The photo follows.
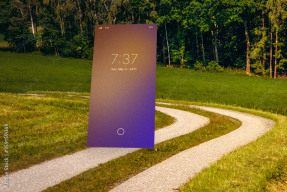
h=7 m=37
